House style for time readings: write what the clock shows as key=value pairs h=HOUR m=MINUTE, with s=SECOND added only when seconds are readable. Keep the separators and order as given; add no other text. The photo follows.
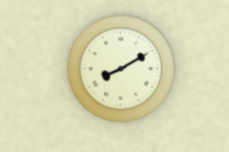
h=8 m=10
